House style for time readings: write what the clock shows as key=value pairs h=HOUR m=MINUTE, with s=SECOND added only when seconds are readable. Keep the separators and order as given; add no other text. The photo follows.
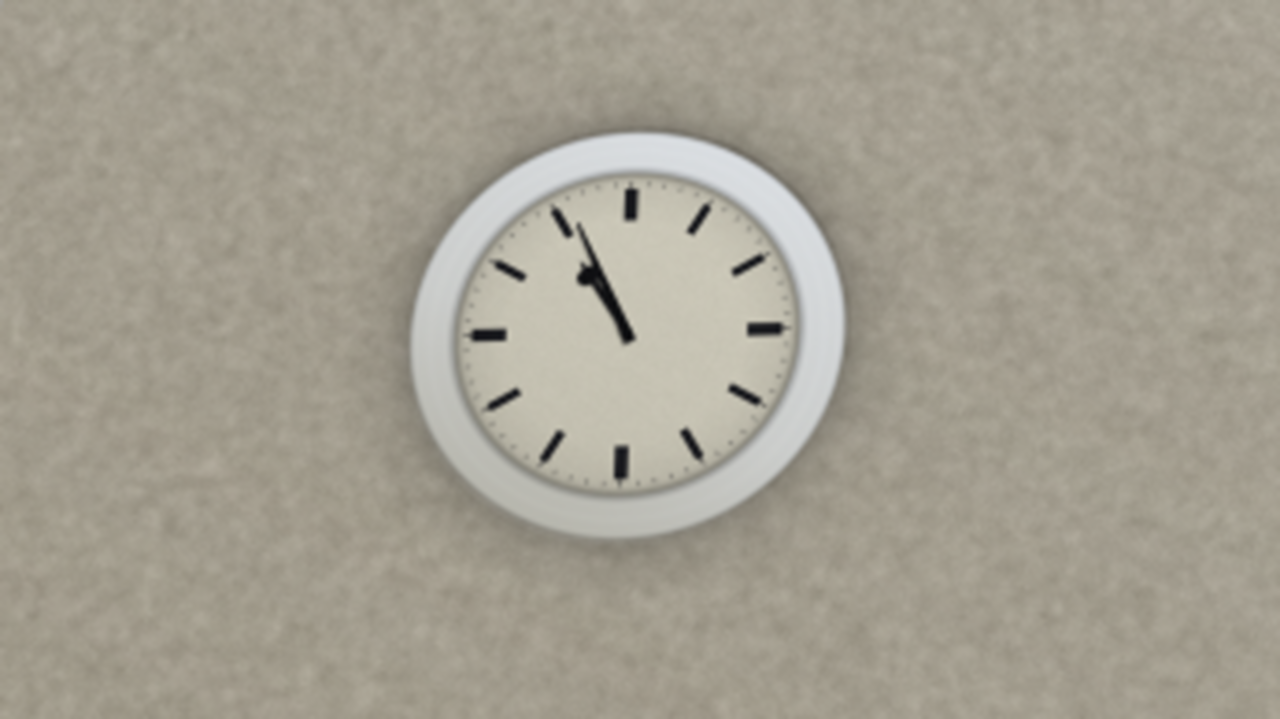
h=10 m=56
